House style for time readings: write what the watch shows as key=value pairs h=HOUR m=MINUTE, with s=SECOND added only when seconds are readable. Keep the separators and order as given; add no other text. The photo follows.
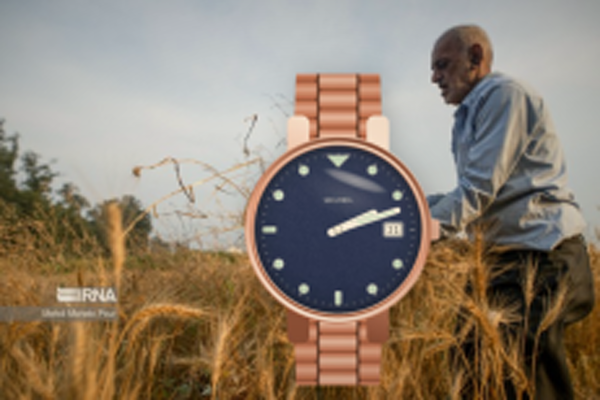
h=2 m=12
